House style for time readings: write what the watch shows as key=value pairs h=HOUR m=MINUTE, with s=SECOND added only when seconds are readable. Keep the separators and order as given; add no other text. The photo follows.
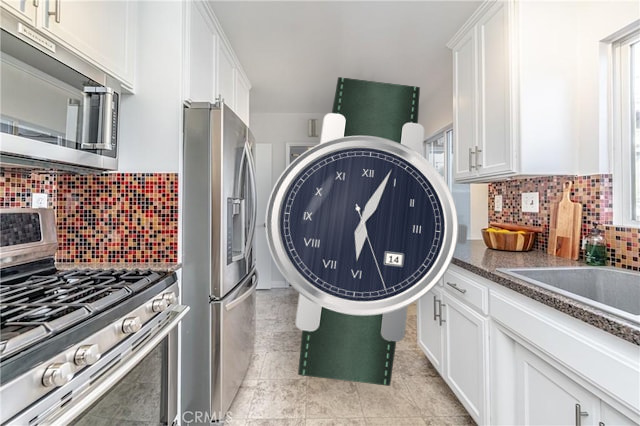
h=6 m=3 s=26
